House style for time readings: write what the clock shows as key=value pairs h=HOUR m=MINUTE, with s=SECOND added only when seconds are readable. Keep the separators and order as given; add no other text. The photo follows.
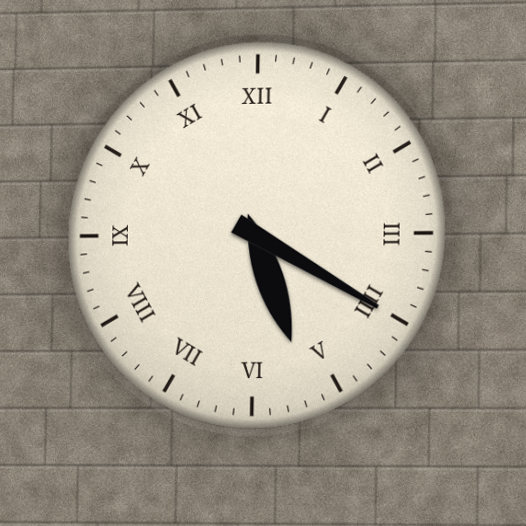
h=5 m=20
